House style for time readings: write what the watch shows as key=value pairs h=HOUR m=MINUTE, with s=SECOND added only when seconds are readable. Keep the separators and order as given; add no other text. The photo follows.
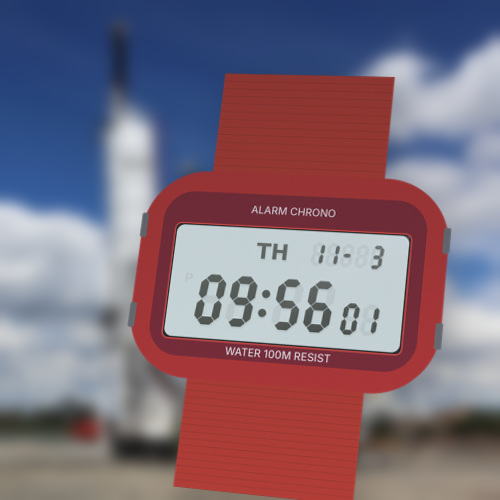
h=9 m=56 s=1
